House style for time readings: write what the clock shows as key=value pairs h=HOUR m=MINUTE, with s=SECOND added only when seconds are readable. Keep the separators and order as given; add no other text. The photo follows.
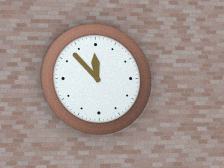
h=11 m=53
